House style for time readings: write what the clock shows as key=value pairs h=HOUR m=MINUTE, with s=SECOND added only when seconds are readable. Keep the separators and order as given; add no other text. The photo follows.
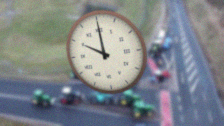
h=10 m=0
